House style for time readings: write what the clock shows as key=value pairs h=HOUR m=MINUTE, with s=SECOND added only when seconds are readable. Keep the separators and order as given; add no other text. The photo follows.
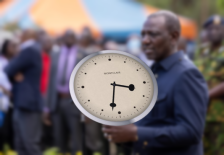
h=3 m=32
